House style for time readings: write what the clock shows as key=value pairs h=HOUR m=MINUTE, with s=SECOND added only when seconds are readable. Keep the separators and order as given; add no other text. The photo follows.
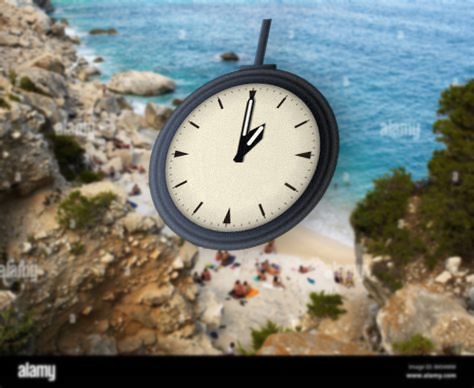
h=1 m=0
